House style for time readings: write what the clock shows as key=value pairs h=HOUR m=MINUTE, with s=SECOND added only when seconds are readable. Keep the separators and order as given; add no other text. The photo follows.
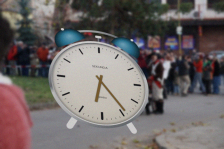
h=6 m=24
